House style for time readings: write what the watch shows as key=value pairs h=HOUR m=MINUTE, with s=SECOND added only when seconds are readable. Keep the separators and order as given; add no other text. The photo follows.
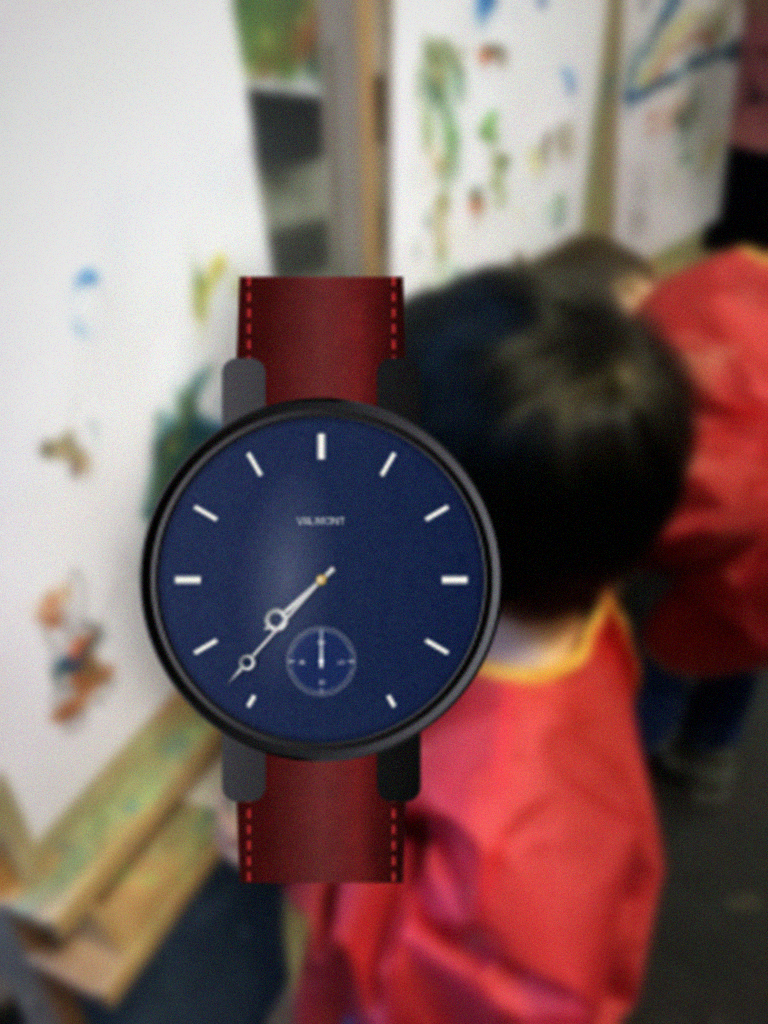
h=7 m=37
